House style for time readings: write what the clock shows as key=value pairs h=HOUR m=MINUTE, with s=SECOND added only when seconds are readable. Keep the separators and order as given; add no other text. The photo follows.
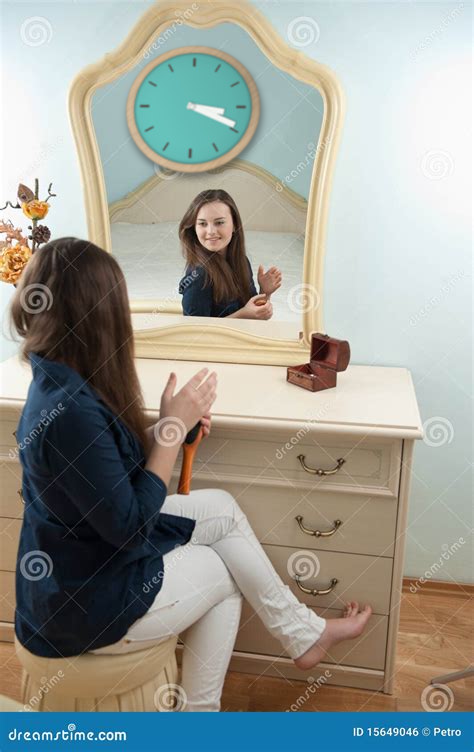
h=3 m=19
